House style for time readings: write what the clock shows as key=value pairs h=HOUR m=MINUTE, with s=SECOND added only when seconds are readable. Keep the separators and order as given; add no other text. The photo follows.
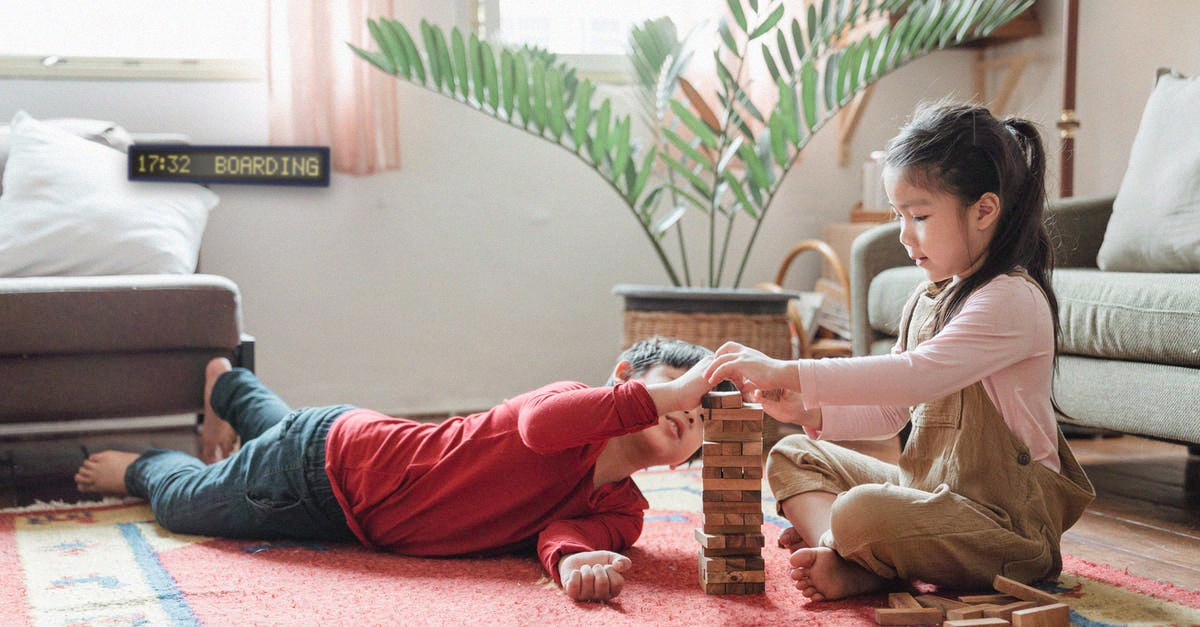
h=17 m=32
